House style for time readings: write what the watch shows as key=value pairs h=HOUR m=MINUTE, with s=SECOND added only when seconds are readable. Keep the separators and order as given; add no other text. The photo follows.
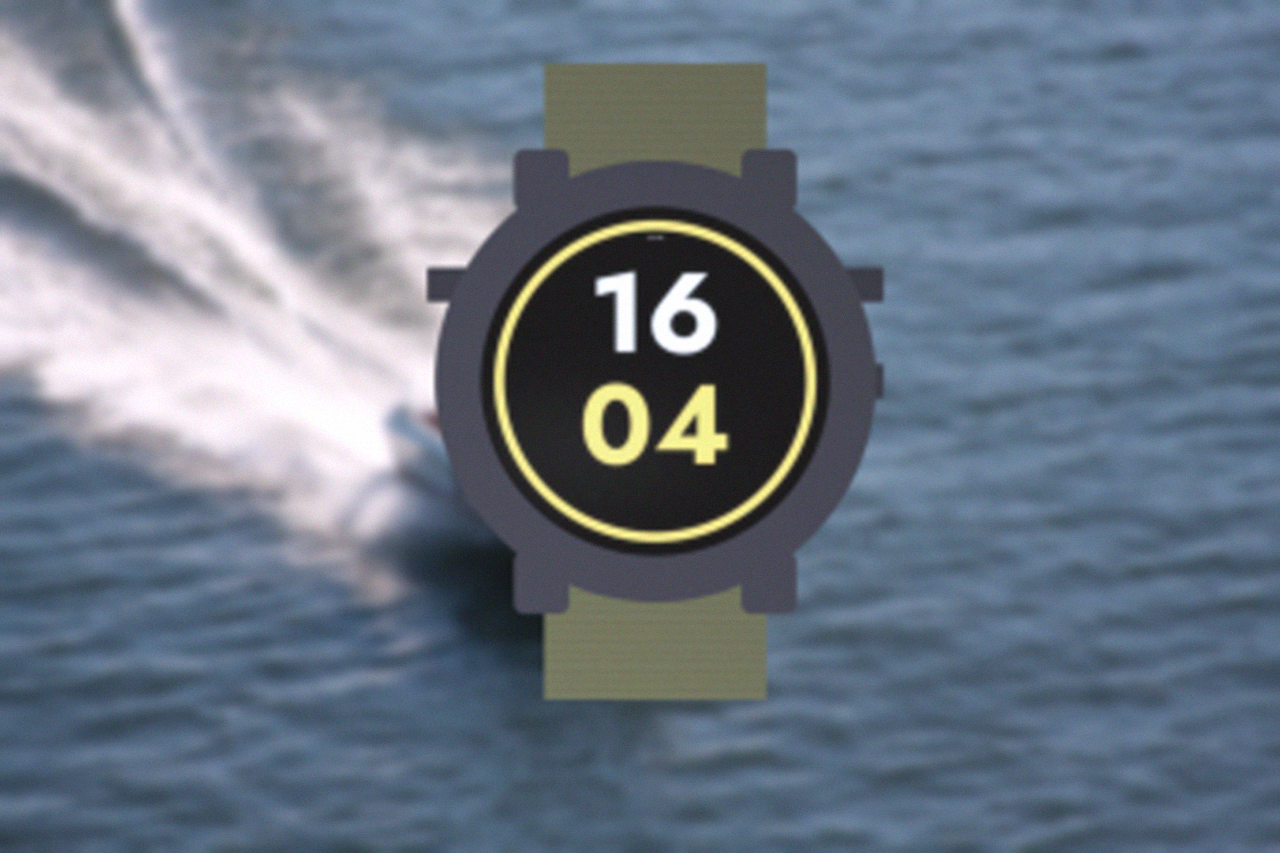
h=16 m=4
